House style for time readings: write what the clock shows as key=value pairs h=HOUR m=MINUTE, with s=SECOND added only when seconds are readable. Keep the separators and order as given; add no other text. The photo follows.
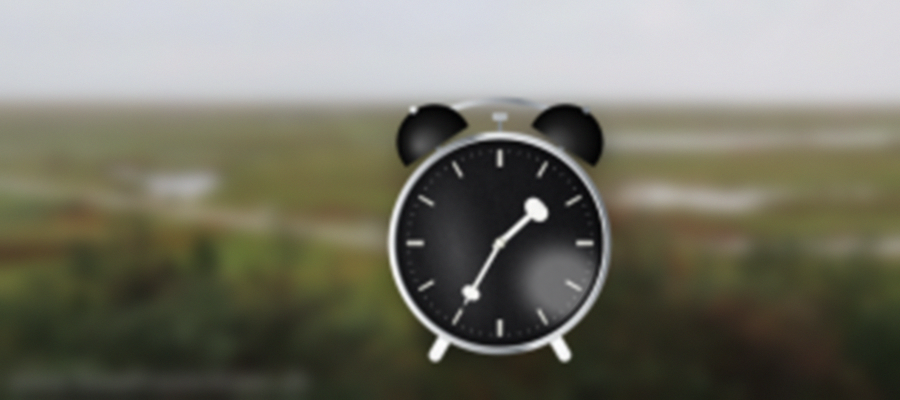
h=1 m=35
